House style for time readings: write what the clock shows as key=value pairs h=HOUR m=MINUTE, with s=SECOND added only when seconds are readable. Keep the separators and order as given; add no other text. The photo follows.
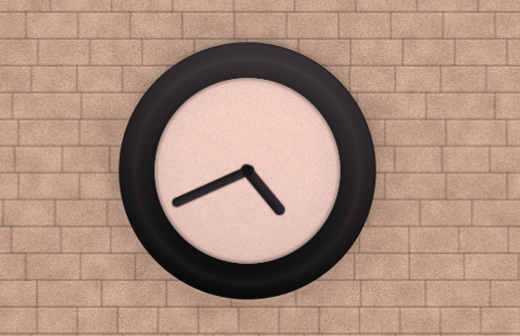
h=4 m=41
